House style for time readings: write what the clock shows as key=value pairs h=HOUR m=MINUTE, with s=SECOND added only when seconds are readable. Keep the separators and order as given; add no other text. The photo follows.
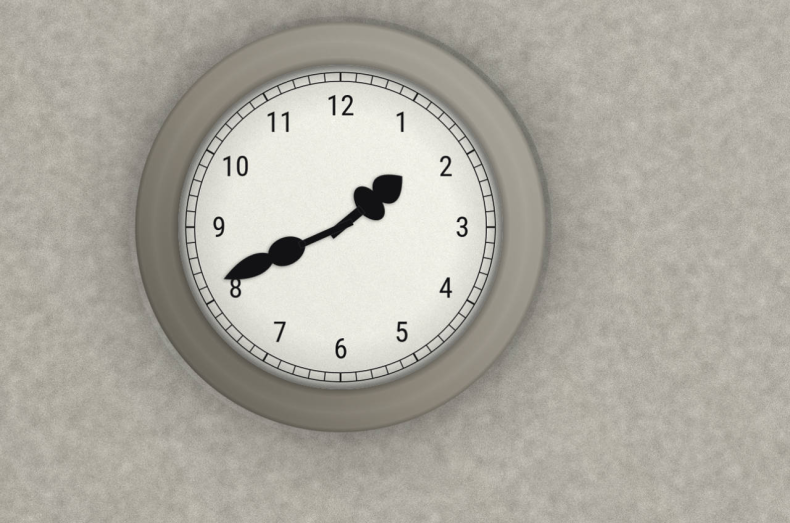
h=1 m=41
